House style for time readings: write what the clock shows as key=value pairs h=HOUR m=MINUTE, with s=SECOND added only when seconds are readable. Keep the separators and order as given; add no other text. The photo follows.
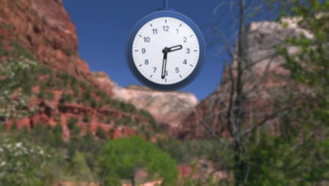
h=2 m=31
